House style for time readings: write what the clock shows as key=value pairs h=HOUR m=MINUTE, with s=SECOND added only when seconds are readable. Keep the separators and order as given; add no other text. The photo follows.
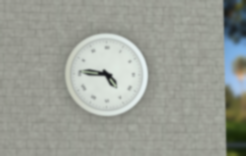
h=4 m=46
